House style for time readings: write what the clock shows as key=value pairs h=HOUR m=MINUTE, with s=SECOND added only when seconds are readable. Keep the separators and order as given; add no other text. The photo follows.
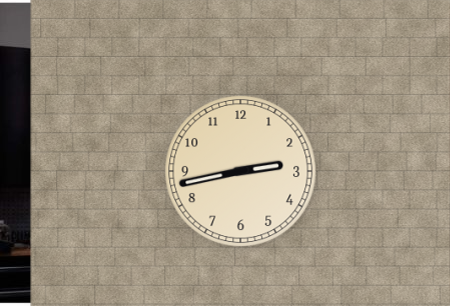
h=2 m=43
